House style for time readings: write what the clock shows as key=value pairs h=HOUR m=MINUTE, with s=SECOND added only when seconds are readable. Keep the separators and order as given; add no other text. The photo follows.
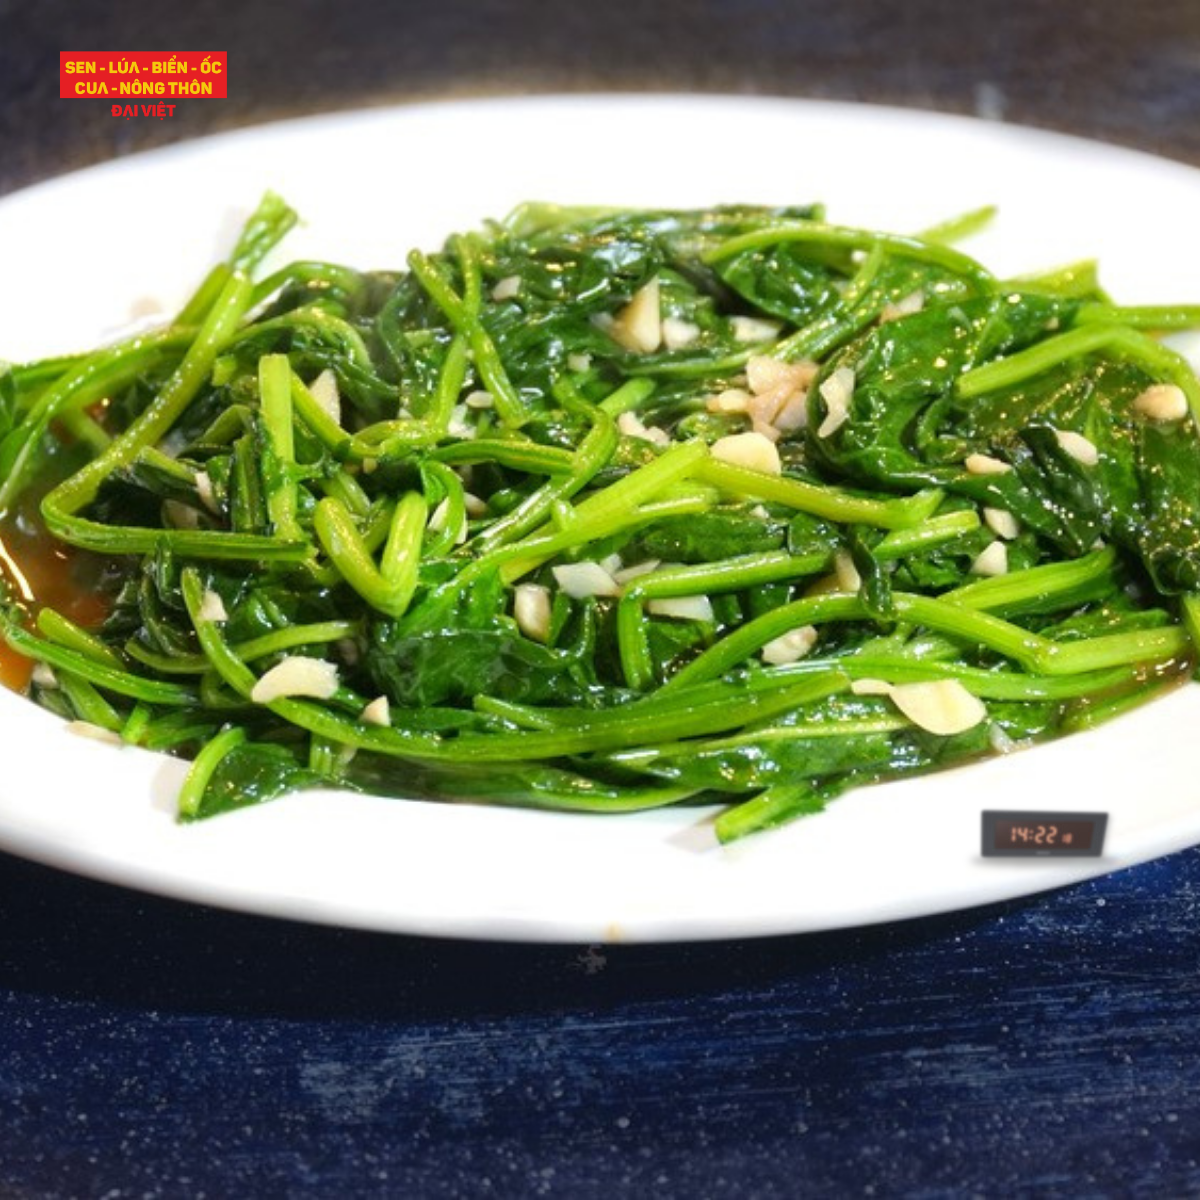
h=14 m=22
